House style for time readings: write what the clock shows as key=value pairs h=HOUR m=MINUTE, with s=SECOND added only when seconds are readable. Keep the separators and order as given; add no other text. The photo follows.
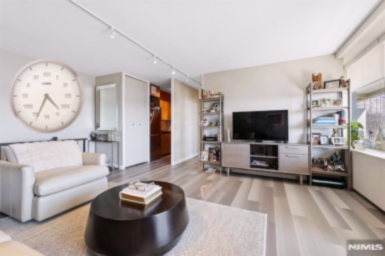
h=4 m=34
